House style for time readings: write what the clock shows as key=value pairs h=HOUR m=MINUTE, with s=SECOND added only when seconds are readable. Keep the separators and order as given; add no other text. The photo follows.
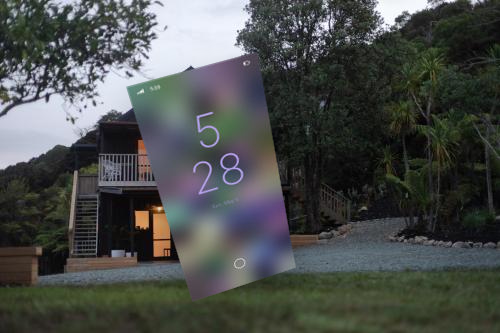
h=5 m=28
